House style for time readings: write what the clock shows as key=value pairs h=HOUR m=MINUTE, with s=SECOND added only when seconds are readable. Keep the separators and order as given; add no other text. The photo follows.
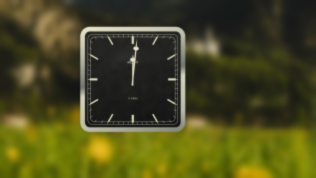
h=12 m=1
